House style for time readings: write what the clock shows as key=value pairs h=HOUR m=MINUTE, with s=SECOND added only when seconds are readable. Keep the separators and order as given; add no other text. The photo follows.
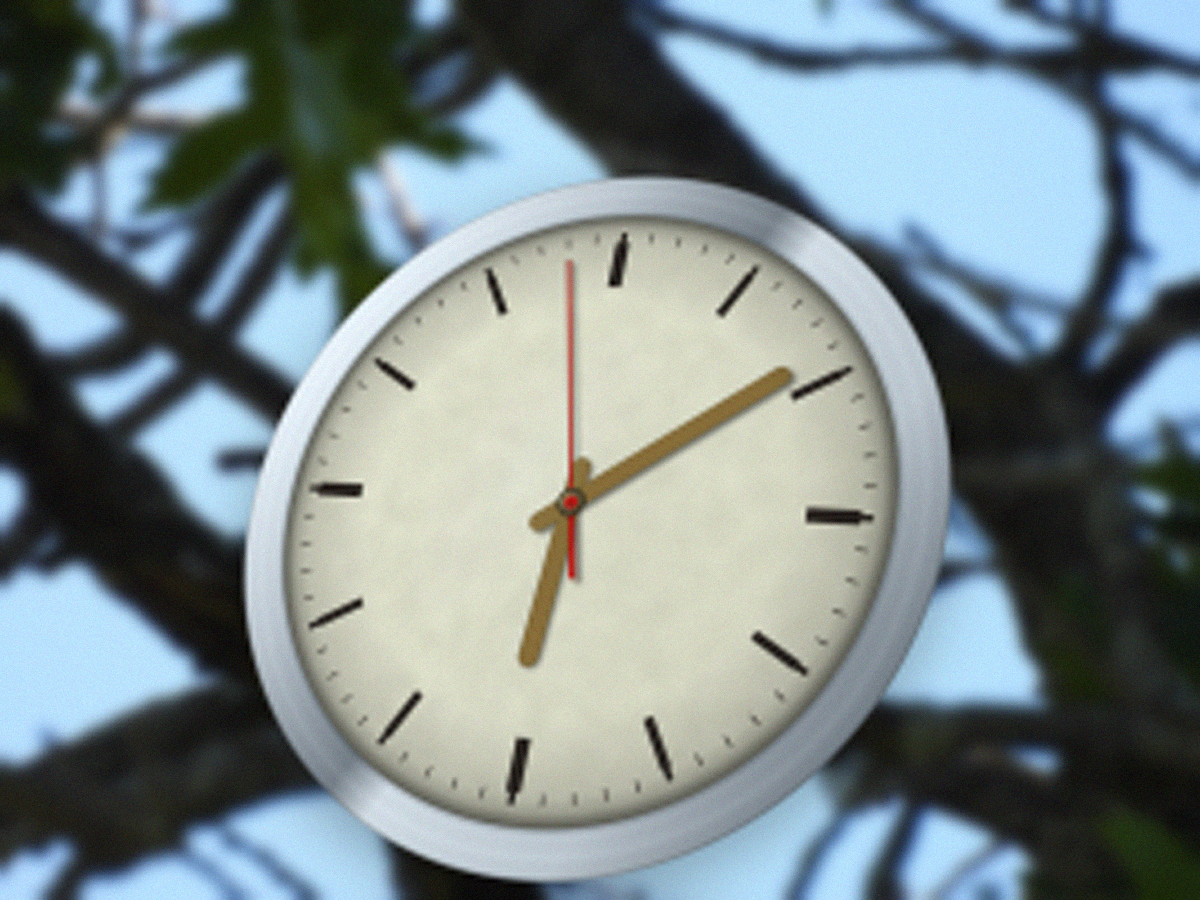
h=6 m=8 s=58
